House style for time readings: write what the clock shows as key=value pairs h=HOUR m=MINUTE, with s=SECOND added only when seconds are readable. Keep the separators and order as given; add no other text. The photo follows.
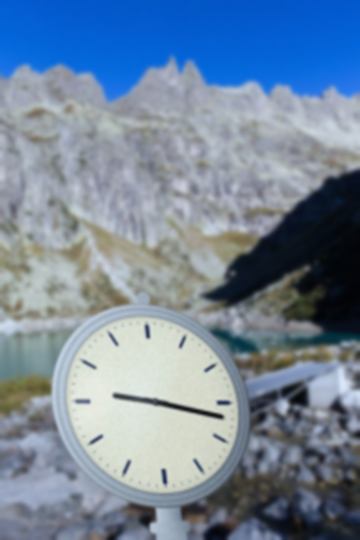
h=9 m=17
